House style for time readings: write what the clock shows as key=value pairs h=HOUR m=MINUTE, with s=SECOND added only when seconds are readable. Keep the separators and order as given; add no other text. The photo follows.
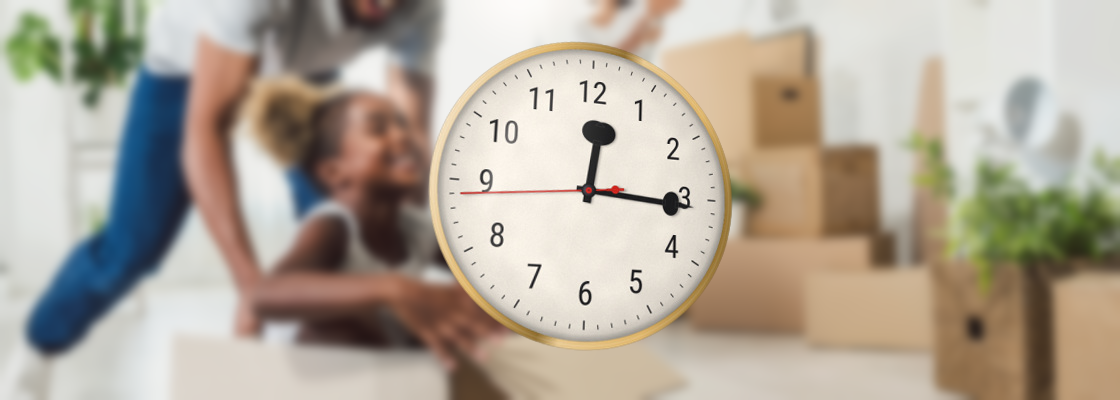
h=12 m=15 s=44
